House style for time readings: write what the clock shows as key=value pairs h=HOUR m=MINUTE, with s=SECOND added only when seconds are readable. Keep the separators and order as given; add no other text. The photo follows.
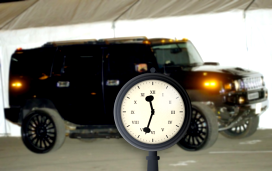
h=11 m=33
